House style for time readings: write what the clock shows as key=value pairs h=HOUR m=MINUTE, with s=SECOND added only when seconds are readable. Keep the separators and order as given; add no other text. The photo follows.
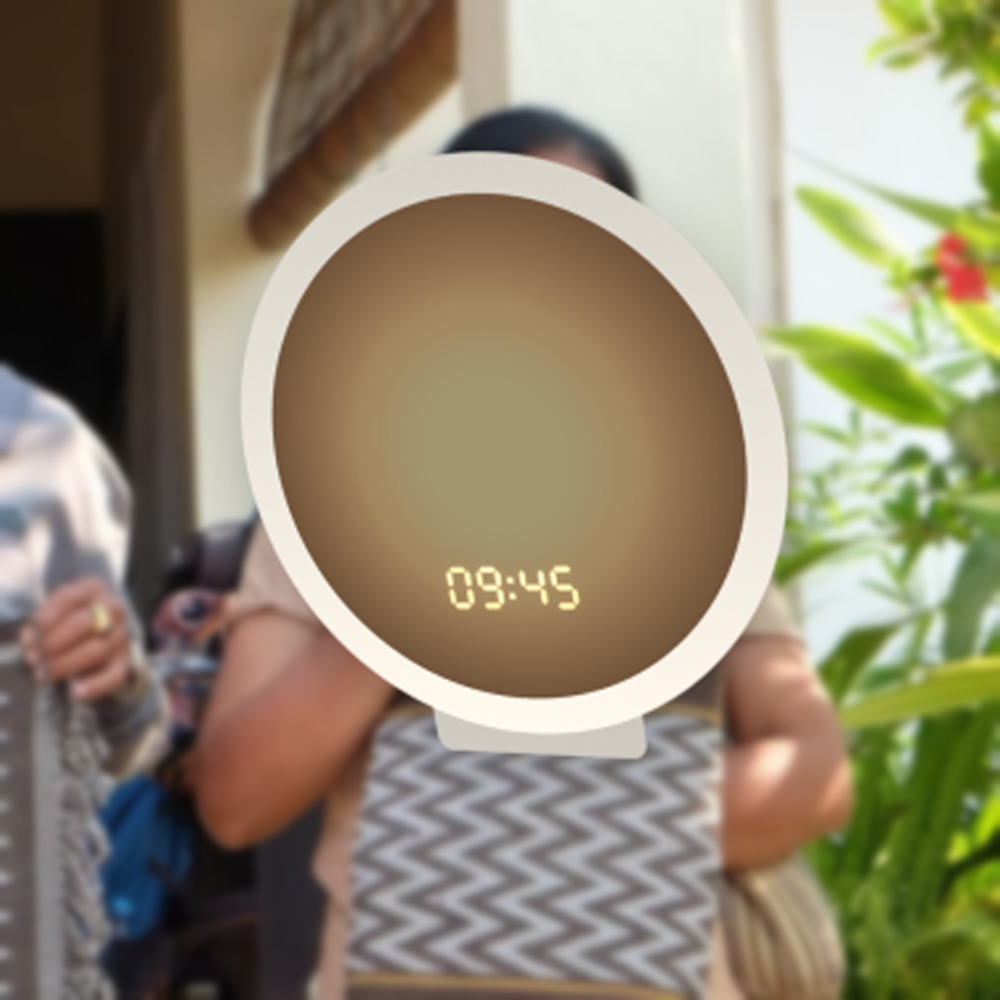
h=9 m=45
